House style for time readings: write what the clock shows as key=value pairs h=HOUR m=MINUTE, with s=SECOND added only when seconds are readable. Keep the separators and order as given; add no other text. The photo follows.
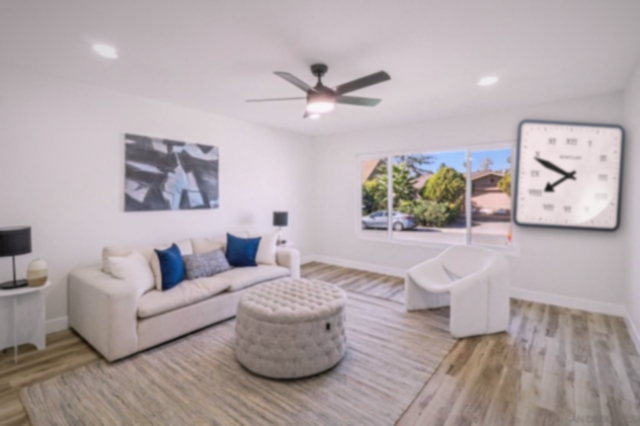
h=7 m=49
